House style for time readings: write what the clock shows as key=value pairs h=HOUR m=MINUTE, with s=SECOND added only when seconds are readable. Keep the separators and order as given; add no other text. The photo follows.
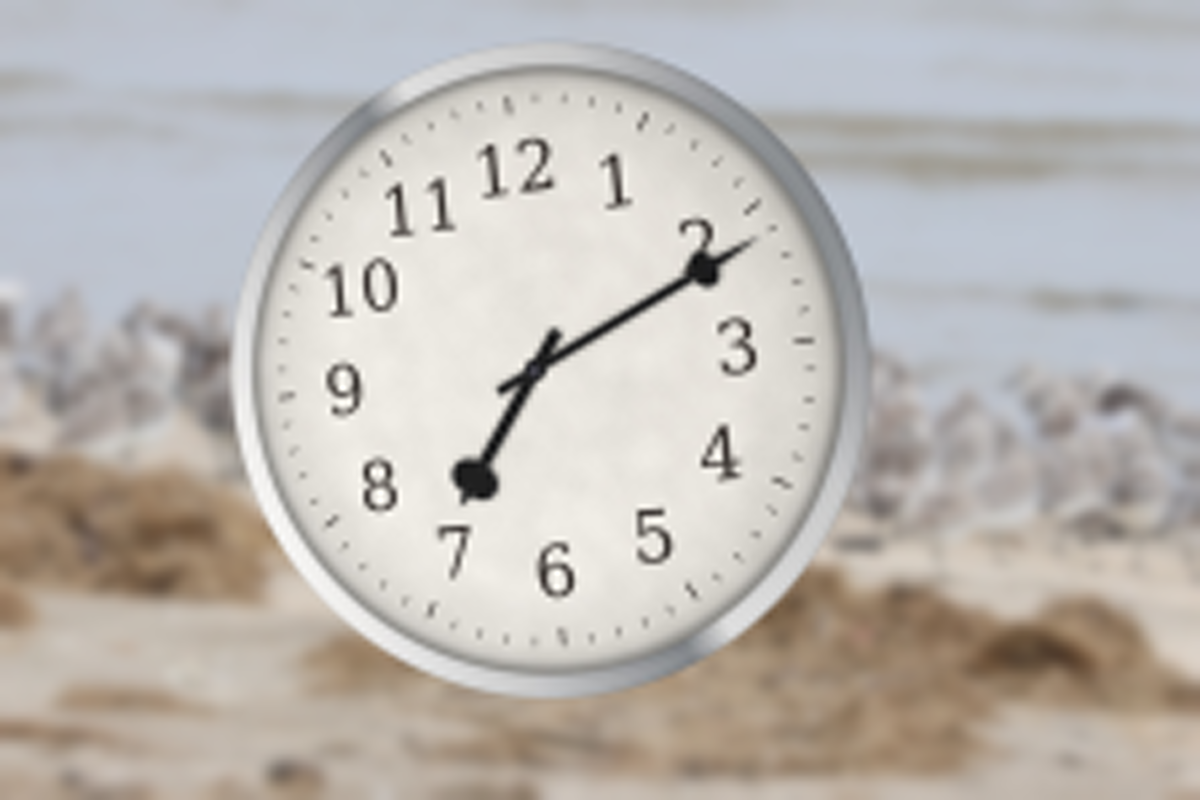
h=7 m=11
